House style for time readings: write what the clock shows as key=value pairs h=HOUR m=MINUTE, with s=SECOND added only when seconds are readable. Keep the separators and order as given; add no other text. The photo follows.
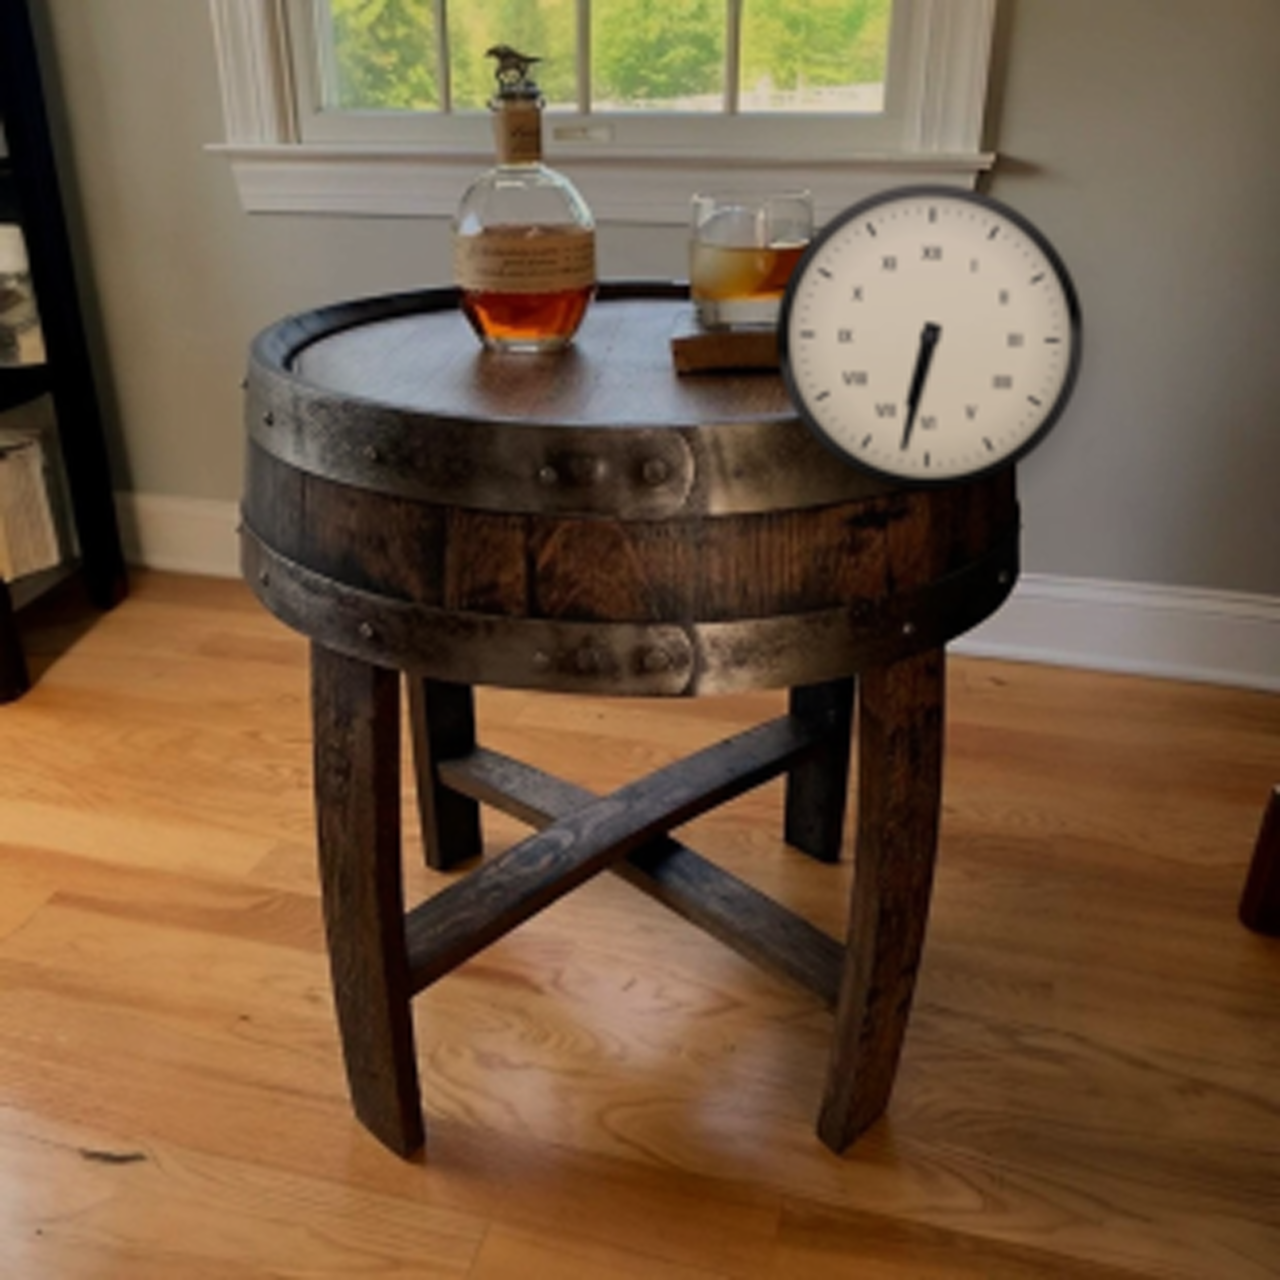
h=6 m=32
